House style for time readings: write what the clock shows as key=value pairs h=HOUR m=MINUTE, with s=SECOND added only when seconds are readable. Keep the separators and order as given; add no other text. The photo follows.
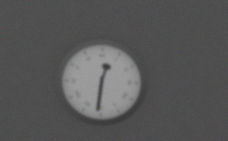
h=12 m=31
